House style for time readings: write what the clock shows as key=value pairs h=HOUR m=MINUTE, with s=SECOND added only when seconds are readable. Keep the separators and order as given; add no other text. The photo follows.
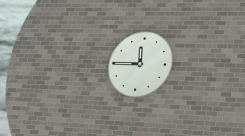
h=11 m=45
